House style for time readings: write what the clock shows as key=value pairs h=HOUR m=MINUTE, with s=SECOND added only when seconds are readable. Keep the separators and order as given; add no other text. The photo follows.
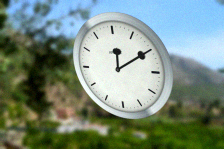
h=12 m=10
